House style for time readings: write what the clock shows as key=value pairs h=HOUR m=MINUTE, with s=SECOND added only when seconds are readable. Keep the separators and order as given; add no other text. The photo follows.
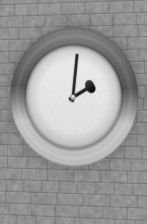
h=2 m=1
